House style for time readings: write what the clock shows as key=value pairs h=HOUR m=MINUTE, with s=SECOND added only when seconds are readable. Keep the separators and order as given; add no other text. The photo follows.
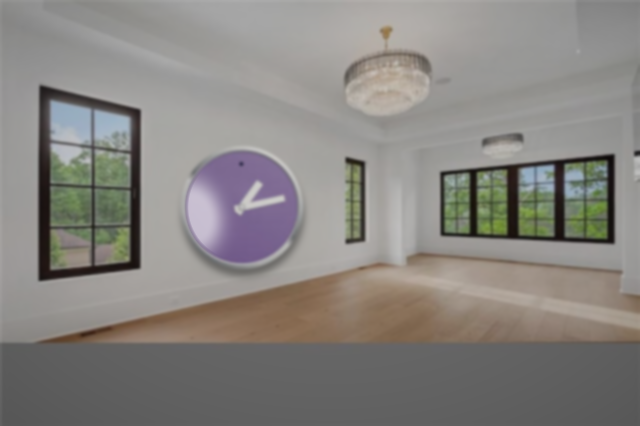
h=1 m=13
